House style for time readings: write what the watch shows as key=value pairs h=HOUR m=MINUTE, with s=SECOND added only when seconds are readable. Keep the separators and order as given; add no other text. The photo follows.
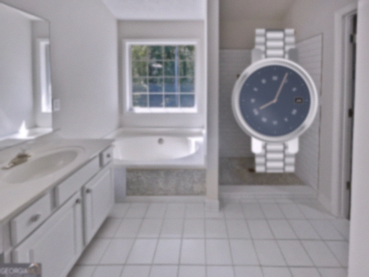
h=8 m=4
